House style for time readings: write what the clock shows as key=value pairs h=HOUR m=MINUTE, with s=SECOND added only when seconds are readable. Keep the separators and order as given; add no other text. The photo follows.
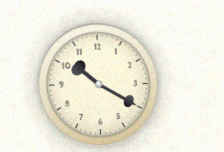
h=10 m=20
